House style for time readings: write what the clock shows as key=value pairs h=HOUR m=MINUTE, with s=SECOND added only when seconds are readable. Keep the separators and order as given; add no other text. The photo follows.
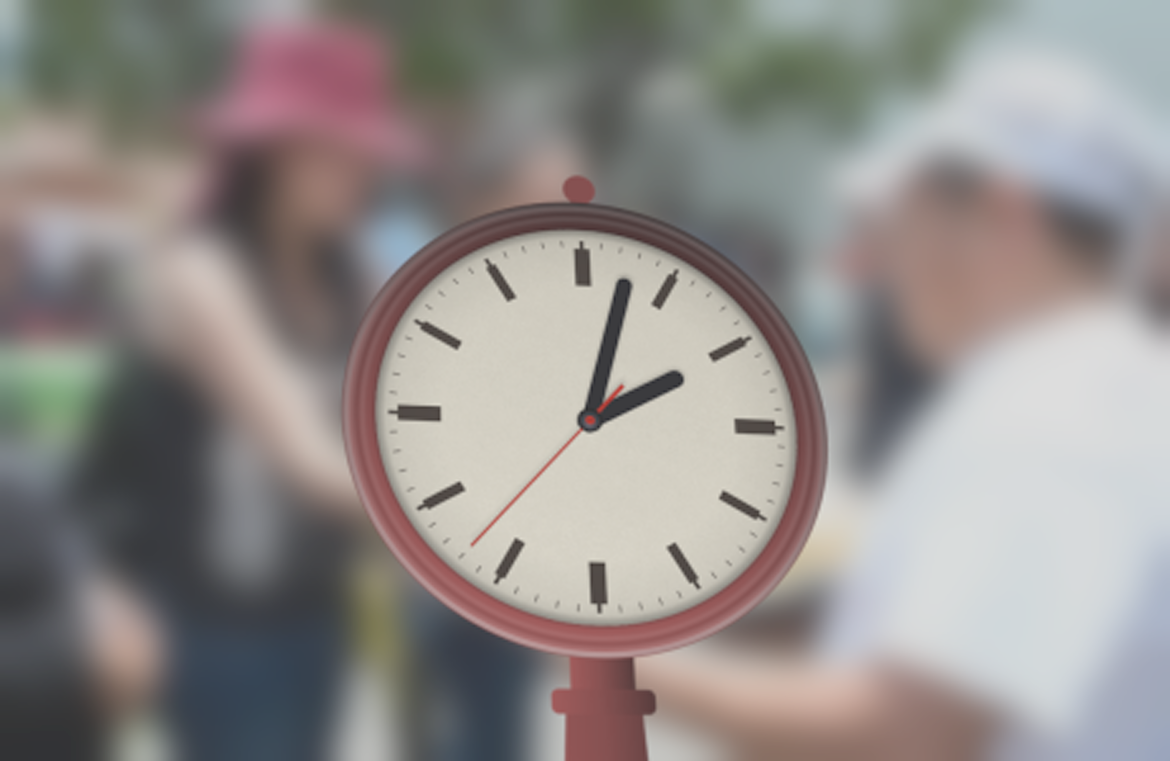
h=2 m=2 s=37
